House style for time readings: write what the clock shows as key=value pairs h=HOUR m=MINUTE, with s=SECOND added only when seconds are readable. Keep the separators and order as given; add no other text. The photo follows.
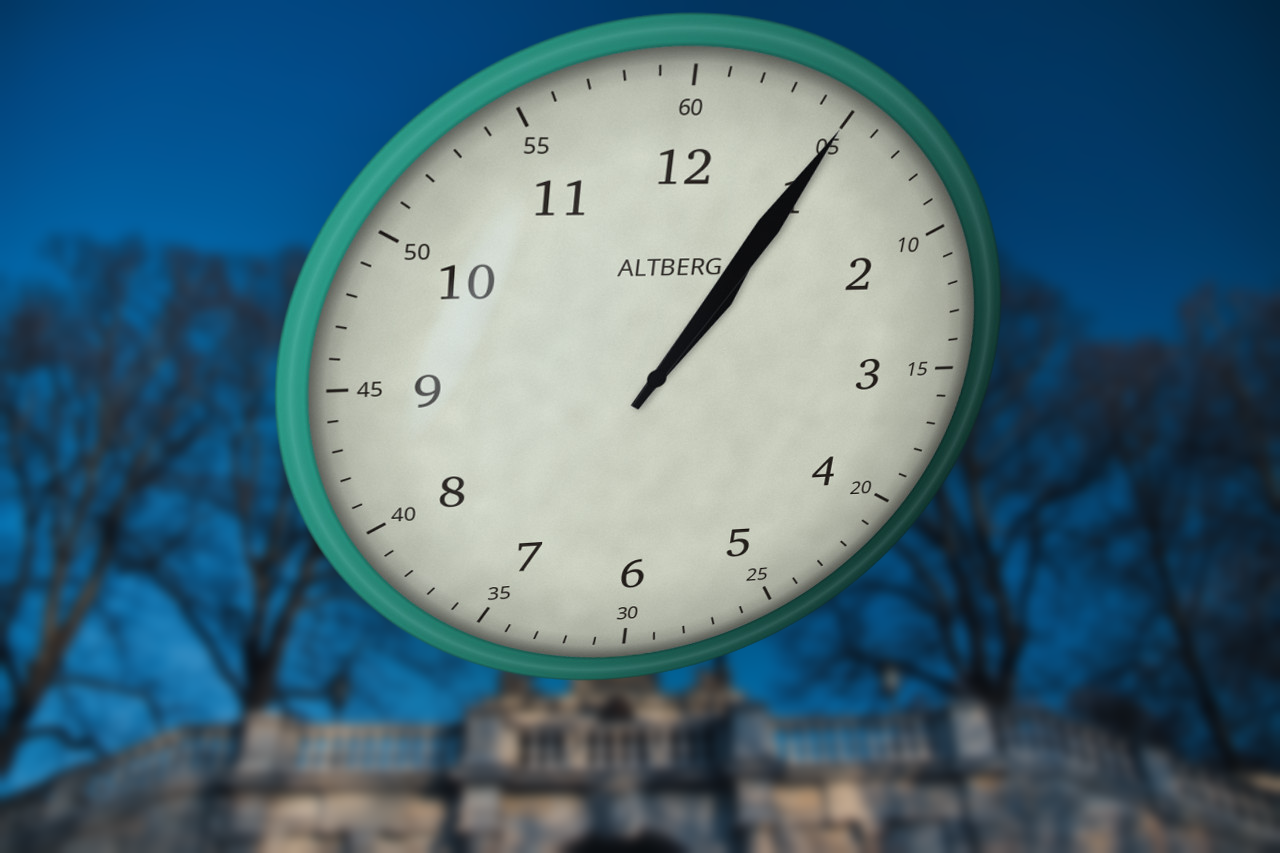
h=1 m=5
